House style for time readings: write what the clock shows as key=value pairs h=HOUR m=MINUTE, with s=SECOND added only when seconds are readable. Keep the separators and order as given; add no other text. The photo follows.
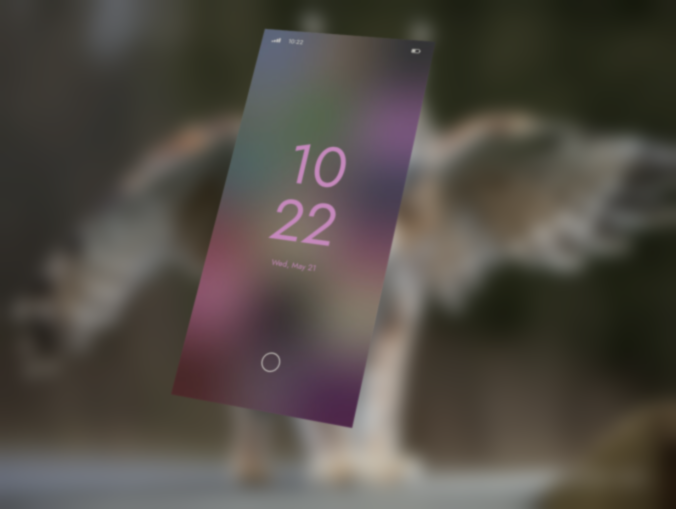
h=10 m=22
